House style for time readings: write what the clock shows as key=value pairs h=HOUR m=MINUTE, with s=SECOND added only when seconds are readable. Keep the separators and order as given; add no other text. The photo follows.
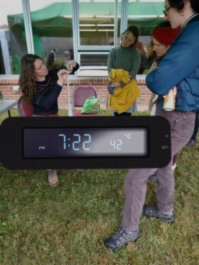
h=7 m=22
